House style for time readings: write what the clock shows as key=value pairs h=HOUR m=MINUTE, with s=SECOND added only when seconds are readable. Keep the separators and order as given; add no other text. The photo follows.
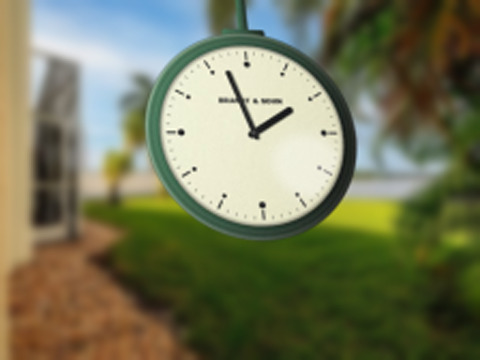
h=1 m=57
